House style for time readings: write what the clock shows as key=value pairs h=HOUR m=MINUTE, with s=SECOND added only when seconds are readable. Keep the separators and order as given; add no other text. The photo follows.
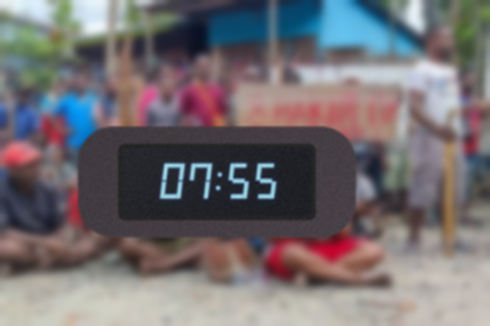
h=7 m=55
